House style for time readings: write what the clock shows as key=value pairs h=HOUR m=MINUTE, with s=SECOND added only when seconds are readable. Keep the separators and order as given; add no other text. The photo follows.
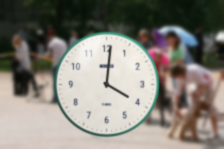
h=4 m=1
